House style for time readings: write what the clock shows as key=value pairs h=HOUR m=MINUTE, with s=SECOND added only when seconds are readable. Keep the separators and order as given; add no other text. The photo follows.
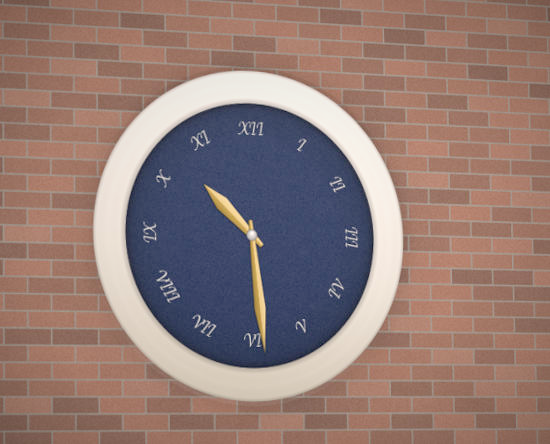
h=10 m=29
